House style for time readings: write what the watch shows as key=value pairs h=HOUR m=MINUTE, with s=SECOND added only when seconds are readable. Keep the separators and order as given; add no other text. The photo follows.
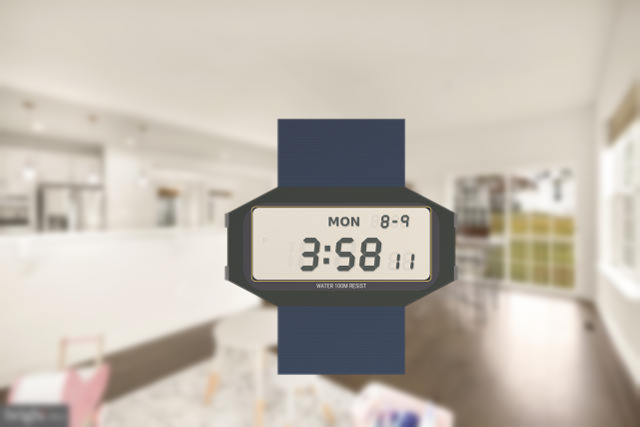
h=3 m=58 s=11
